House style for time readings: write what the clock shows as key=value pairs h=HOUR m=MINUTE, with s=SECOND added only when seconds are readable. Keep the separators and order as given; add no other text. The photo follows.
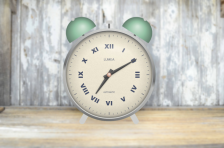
h=7 m=10
